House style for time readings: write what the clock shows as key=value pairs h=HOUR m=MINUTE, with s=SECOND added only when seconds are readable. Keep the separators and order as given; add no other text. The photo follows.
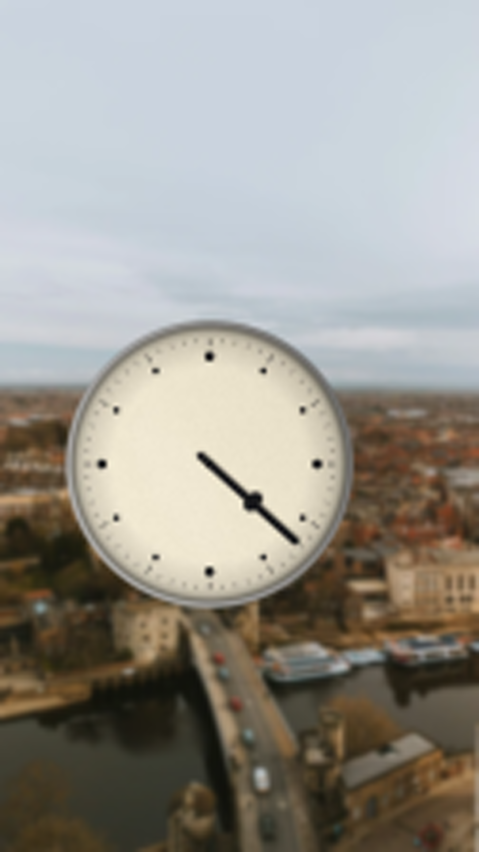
h=4 m=22
